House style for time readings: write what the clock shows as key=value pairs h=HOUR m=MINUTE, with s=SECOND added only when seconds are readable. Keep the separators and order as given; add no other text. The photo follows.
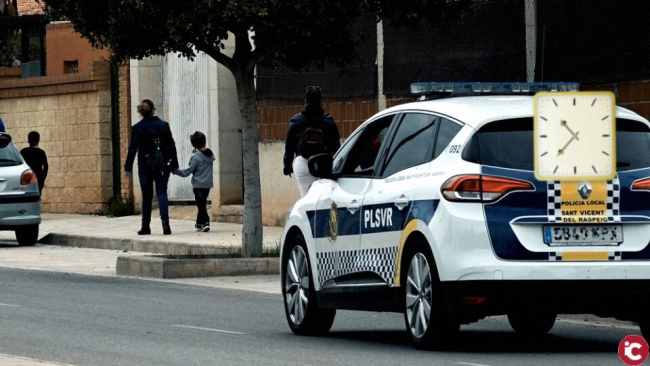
h=10 m=37
